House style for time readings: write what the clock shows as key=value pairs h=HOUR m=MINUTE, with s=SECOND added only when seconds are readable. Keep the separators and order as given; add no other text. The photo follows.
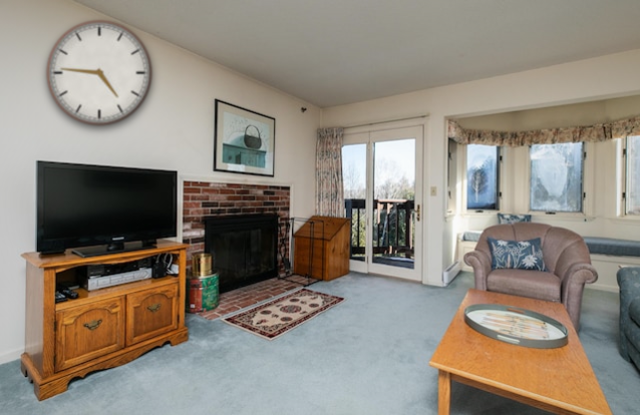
h=4 m=46
